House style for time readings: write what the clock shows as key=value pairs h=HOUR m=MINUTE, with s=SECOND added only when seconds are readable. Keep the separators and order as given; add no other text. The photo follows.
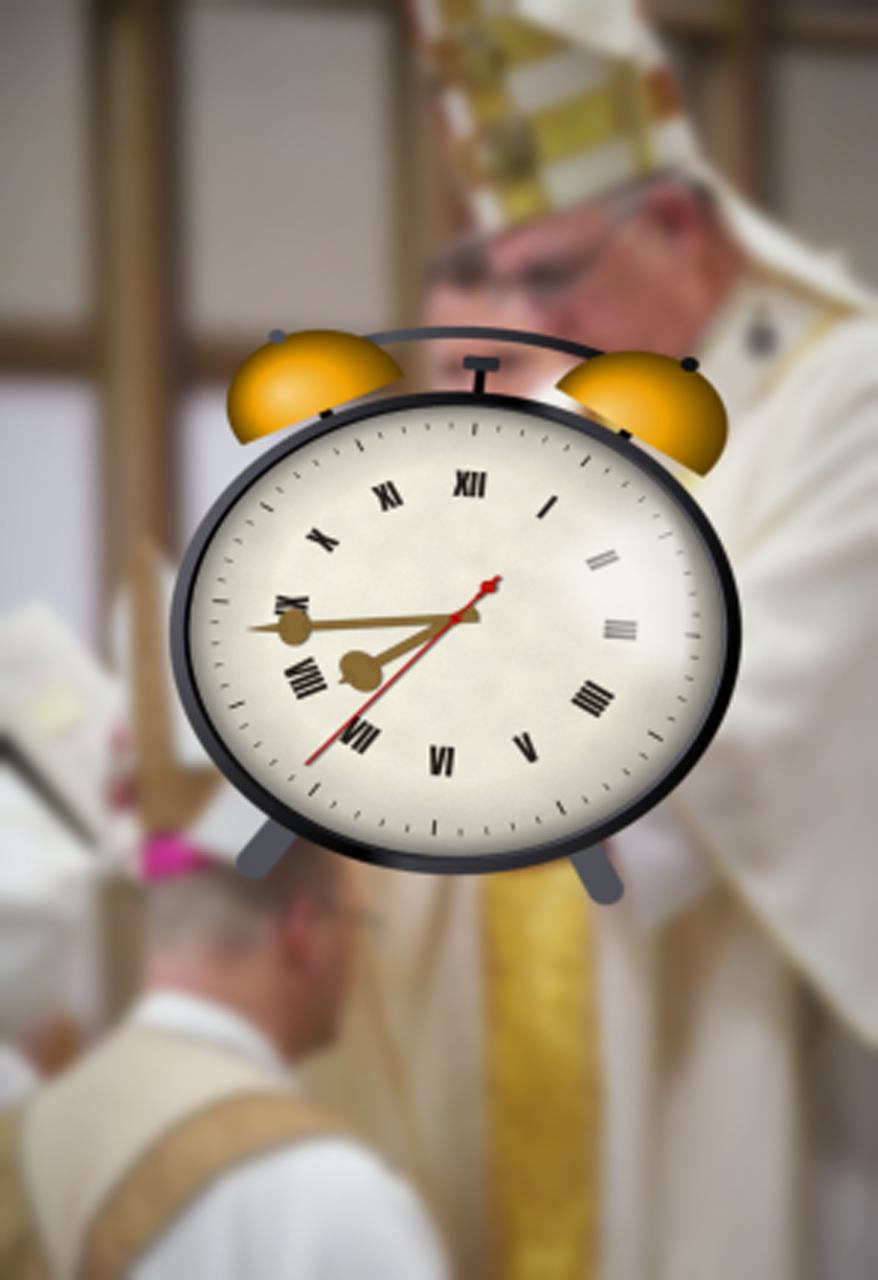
h=7 m=43 s=36
